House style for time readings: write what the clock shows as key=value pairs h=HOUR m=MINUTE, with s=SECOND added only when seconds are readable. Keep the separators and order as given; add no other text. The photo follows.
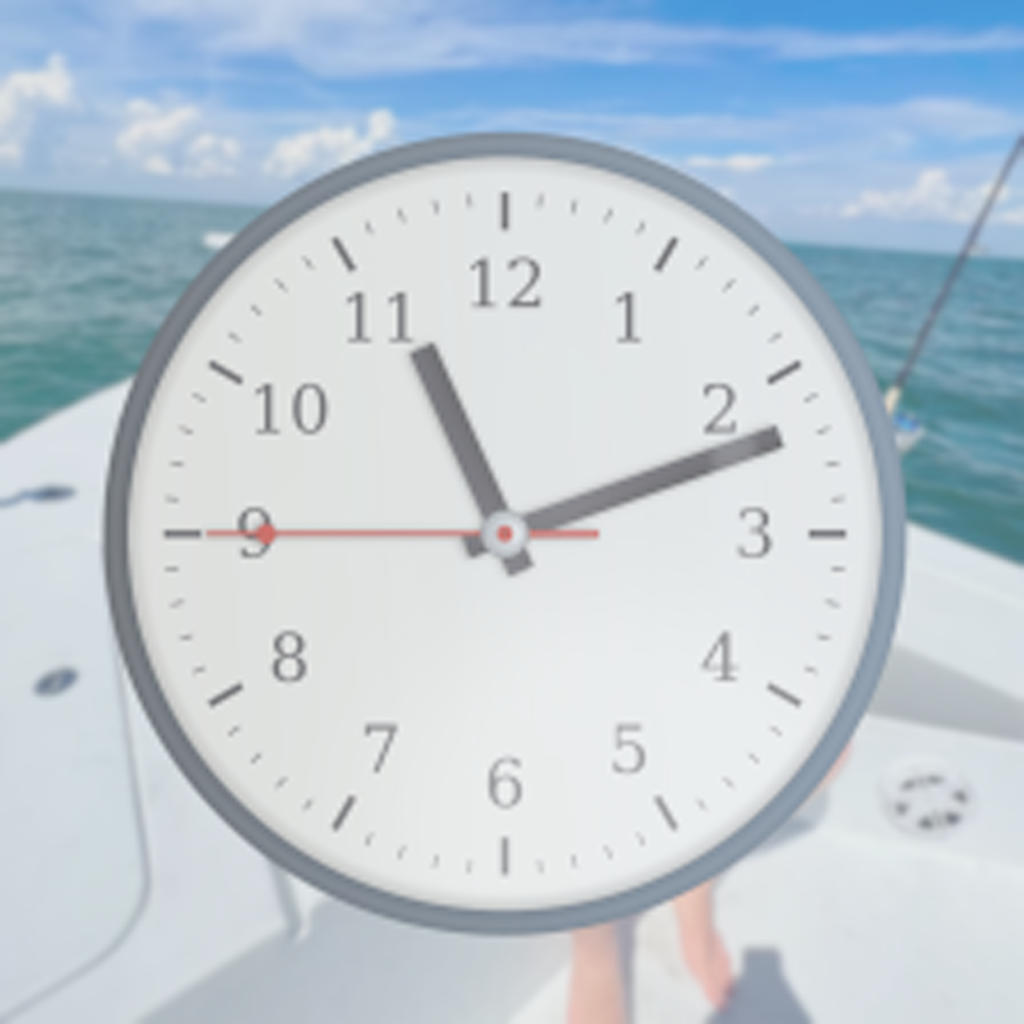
h=11 m=11 s=45
